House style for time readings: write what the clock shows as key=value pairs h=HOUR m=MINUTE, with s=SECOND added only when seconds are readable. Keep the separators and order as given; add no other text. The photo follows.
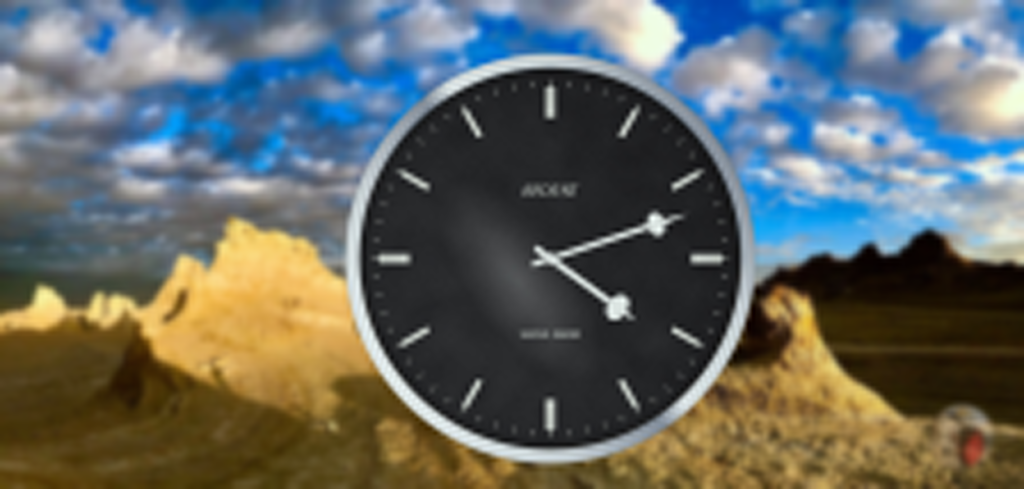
h=4 m=12
